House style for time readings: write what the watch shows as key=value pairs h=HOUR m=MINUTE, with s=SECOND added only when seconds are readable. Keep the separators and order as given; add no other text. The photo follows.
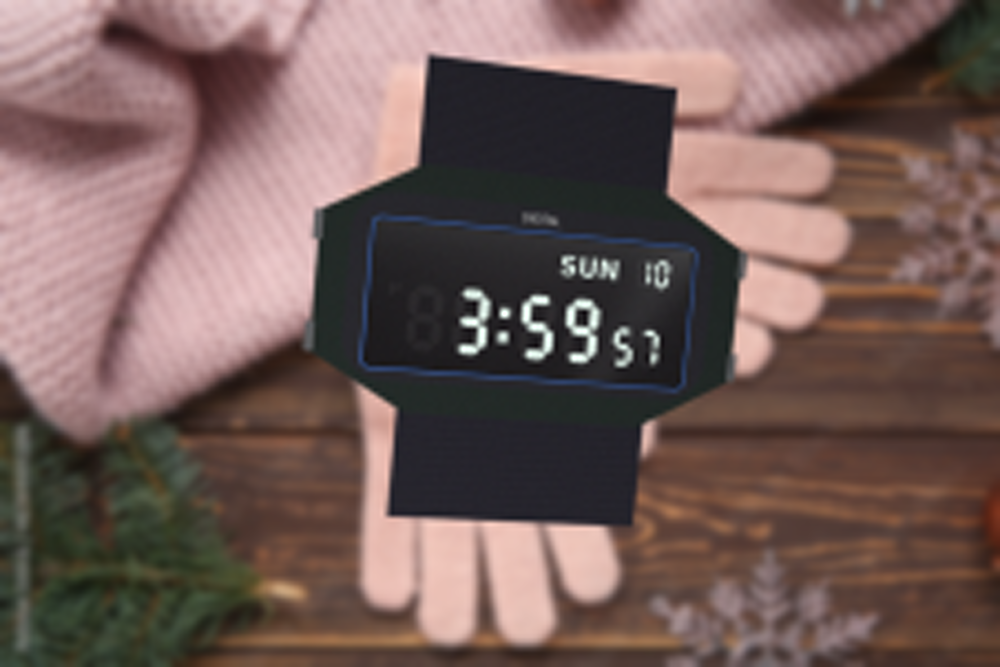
h=3 m=59 s=57
